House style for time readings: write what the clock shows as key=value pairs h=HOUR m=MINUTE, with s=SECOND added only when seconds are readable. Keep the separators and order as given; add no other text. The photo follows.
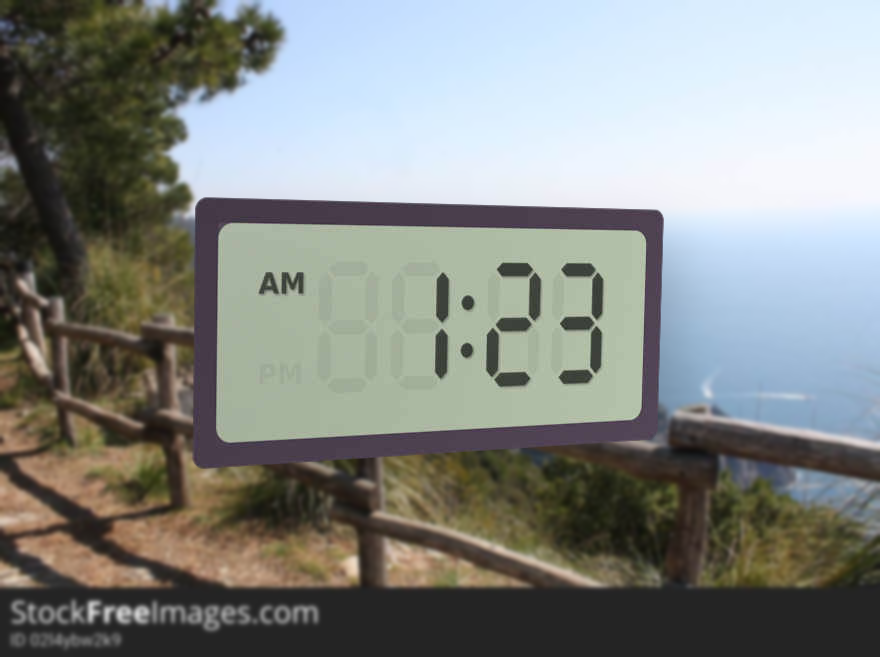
h=1 m=23
